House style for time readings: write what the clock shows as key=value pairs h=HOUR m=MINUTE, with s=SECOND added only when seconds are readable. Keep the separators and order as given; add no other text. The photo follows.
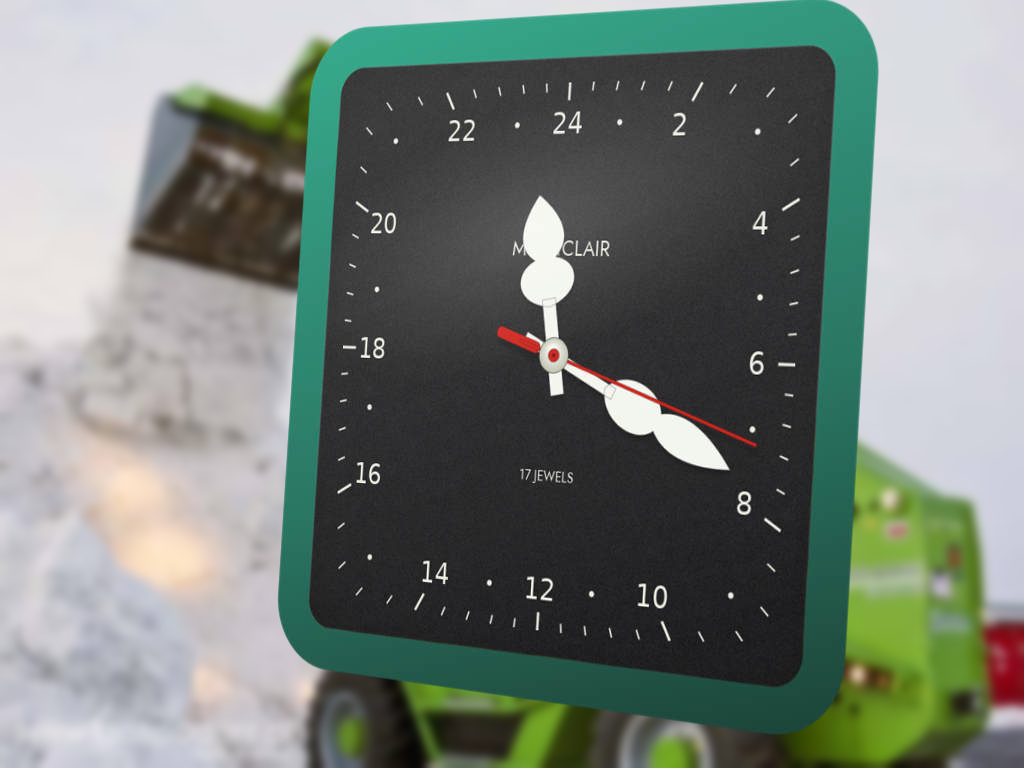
h=23 m=19 s=18
